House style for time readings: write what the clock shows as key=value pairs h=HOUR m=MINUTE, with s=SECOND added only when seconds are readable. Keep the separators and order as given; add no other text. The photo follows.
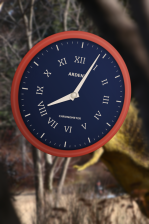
h=8 m=4
